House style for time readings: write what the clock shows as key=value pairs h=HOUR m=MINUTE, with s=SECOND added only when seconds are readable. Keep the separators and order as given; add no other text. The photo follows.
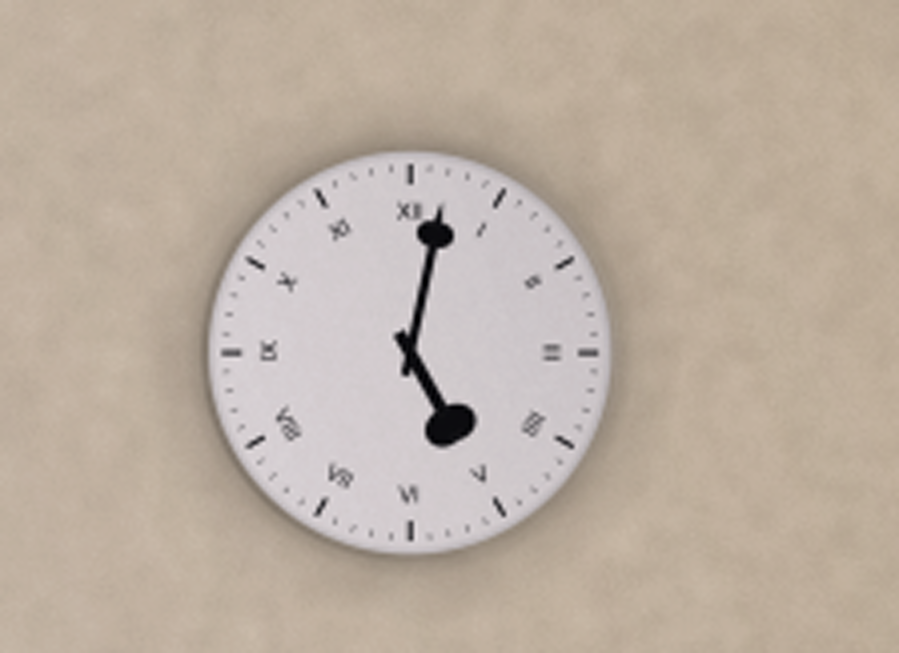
h=5 m=2
